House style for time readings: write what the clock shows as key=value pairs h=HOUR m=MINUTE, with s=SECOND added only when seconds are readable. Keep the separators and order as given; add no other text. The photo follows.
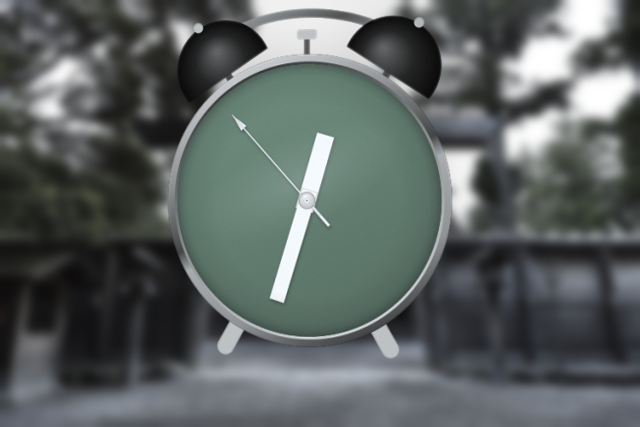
h=12 m=32 s=53
